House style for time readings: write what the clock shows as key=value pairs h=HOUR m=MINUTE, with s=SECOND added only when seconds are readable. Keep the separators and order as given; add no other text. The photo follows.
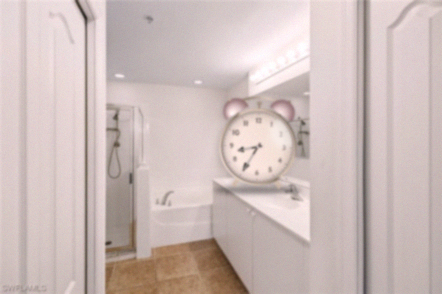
h=8 m=35
